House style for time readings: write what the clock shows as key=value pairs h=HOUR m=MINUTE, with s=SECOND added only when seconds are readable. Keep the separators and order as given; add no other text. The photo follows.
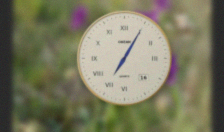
h=7 m=5
